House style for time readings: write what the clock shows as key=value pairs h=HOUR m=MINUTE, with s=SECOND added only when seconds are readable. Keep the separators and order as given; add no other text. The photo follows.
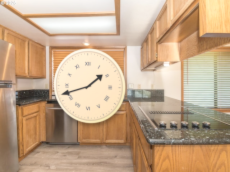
h=1 m=42
